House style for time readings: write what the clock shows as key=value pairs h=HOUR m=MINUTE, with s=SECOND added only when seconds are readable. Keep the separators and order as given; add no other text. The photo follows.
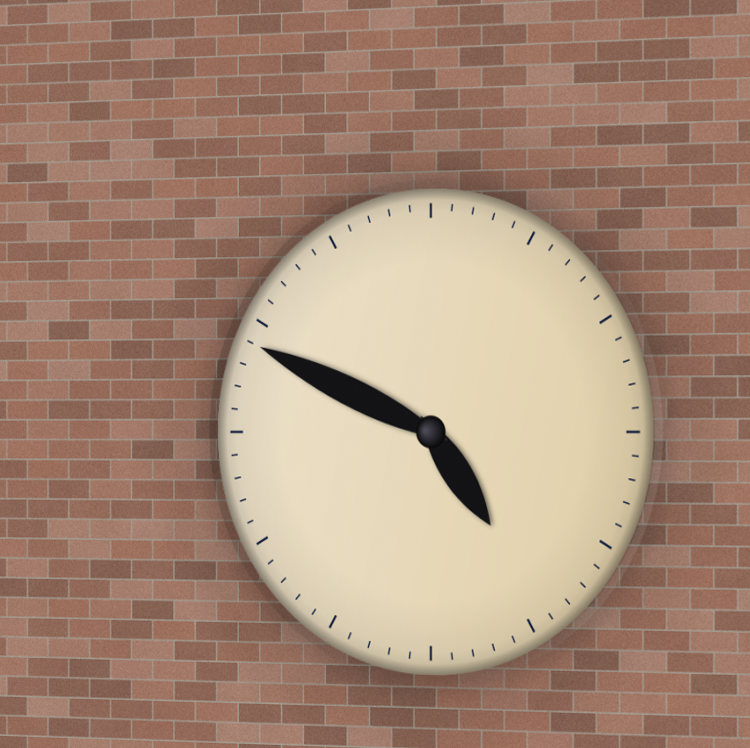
h=4 m=49
